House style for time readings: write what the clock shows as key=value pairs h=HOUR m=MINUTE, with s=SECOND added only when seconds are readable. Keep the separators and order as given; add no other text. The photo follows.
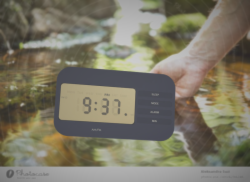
h=9 m=37
